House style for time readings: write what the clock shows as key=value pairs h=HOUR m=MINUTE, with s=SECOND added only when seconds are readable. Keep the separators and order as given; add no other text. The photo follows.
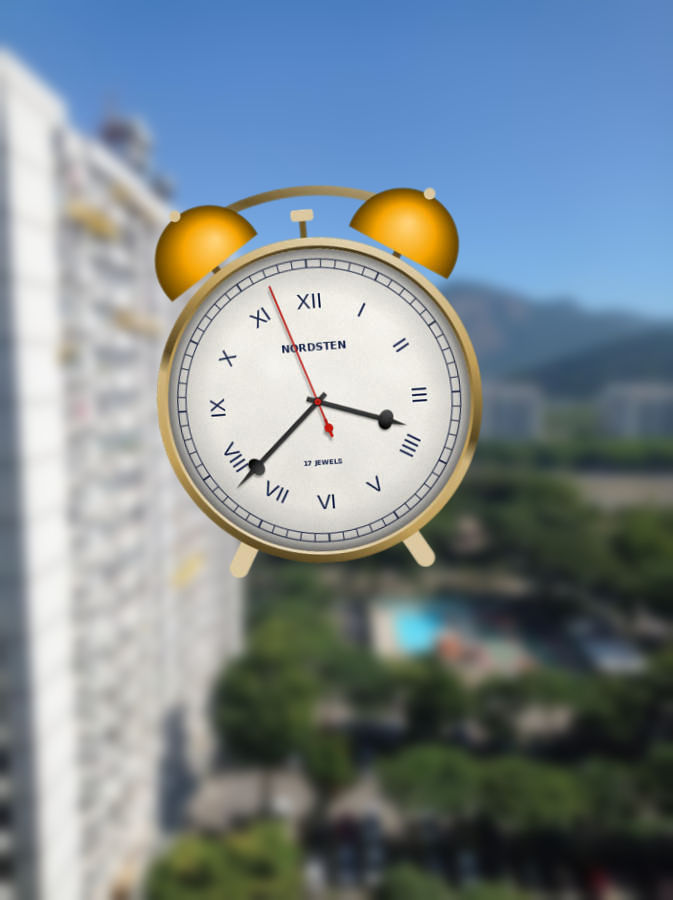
h=3 m=37 s=57
